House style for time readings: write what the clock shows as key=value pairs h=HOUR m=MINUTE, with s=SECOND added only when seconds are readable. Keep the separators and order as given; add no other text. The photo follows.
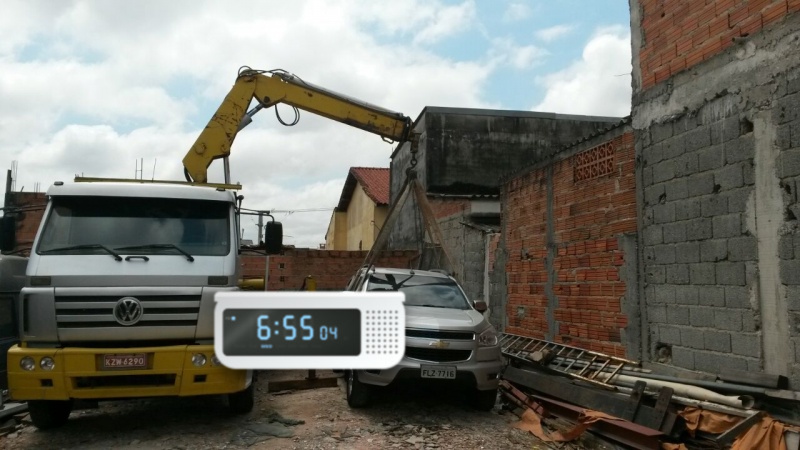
h=6 m=55 s=4
